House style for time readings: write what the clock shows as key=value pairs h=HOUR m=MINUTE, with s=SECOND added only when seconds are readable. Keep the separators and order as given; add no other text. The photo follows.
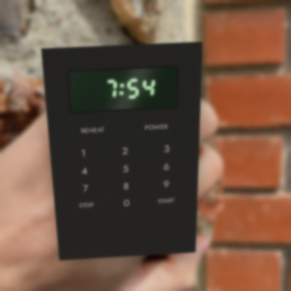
h=7 m=54
